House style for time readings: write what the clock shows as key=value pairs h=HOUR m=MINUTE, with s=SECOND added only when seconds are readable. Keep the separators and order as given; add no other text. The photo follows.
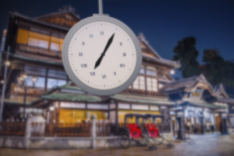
h=7 m=5
